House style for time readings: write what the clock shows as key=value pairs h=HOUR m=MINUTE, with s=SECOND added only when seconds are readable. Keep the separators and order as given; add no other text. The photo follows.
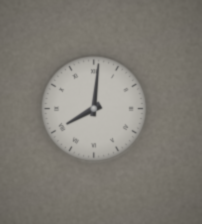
h=8 m=1
